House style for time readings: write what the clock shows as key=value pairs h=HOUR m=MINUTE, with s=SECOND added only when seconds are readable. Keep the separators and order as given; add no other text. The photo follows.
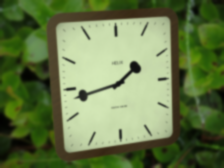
h=1 m=43
